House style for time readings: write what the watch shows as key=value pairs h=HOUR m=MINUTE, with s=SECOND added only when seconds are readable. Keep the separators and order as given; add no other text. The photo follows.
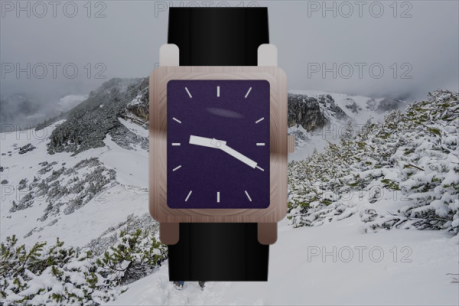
h=9 m=20
